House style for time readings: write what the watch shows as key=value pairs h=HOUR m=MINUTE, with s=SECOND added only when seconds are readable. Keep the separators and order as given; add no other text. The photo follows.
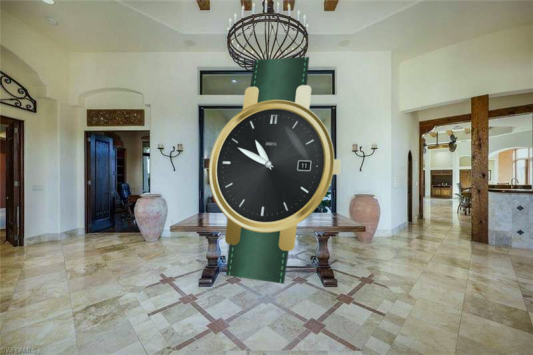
h=10 m=49
